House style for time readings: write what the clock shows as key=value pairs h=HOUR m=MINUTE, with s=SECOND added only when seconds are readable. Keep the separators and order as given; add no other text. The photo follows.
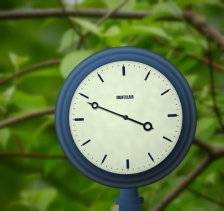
h=3 m=49
